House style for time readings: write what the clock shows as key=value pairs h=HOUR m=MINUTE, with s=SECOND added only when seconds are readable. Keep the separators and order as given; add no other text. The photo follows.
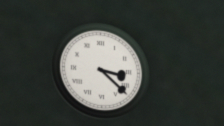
h=3 m=22
